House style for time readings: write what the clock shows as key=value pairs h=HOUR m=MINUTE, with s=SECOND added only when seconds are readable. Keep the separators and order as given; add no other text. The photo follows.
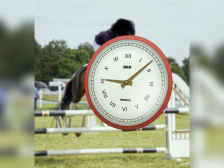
h=9 m=8
